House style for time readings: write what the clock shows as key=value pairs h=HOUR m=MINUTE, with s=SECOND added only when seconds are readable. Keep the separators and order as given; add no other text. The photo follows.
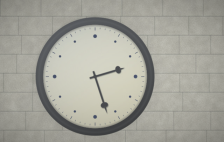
h=2 m=27
